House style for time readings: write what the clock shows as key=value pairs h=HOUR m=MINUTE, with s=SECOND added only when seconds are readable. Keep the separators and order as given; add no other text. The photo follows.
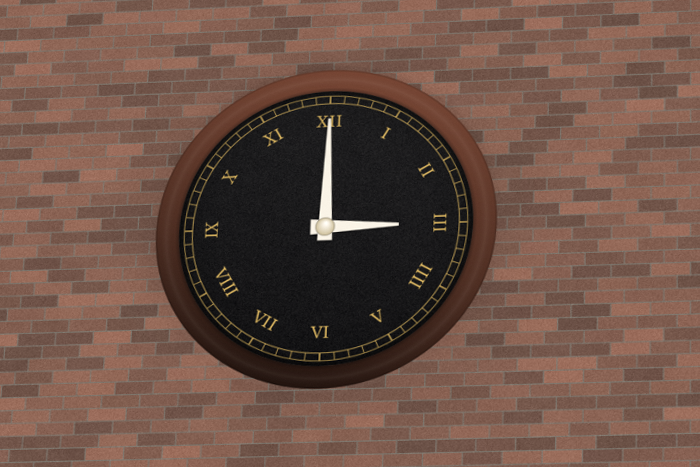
h=3 m=0
